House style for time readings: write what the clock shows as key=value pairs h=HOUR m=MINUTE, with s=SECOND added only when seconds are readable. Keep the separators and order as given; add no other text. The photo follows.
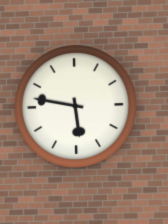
h=5 m=47
